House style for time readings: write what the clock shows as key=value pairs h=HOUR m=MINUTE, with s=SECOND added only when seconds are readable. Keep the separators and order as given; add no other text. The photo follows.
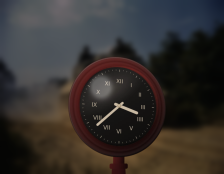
h=3 m=38
